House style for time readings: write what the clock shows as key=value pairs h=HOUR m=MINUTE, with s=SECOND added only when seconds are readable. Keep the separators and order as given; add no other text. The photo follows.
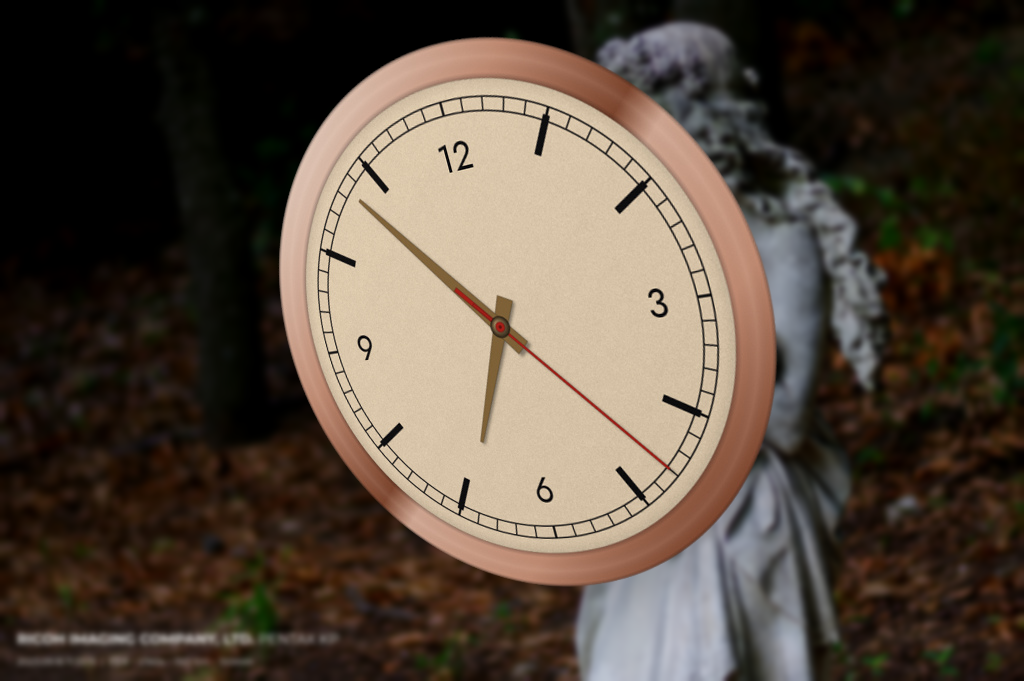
h=6 m=53 s=23
